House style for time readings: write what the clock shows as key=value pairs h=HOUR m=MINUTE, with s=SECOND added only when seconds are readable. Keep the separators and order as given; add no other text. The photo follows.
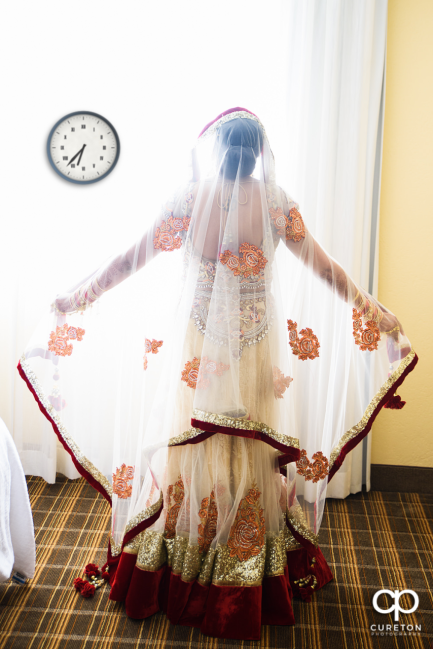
h=6 m=37
